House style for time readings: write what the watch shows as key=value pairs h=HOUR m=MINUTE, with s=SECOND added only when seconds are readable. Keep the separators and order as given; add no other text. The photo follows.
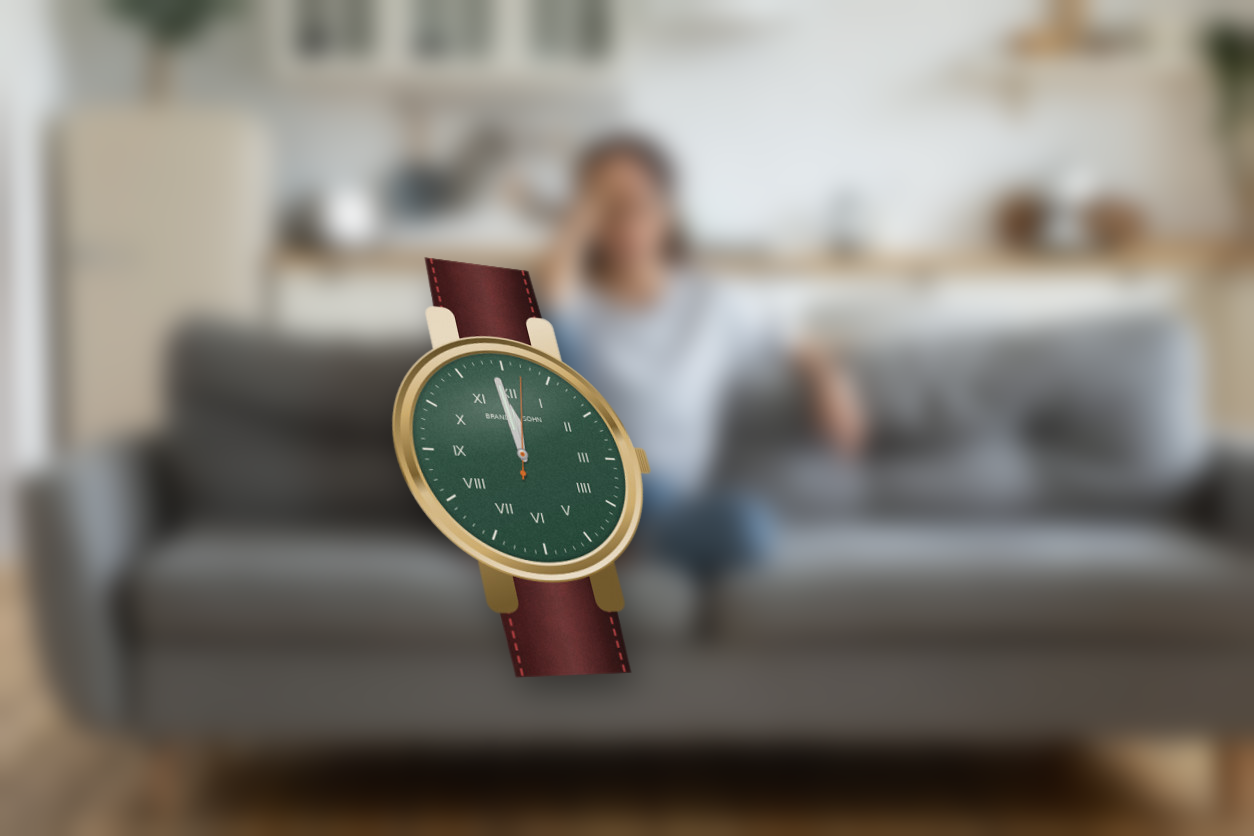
h=11 m=59 s=2
